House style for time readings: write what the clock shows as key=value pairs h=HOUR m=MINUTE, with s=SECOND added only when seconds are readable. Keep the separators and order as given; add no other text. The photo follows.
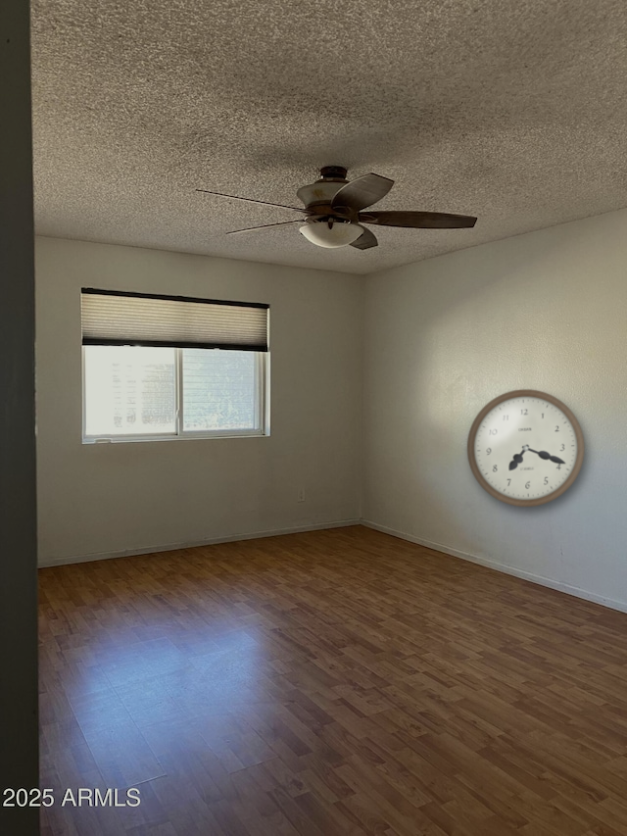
h=7 m=19
